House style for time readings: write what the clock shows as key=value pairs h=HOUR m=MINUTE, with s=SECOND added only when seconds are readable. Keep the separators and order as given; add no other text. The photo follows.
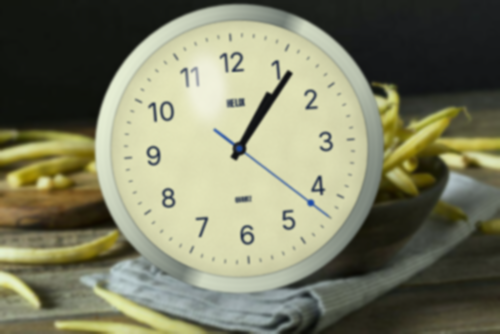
h=1 m=6 s=22
